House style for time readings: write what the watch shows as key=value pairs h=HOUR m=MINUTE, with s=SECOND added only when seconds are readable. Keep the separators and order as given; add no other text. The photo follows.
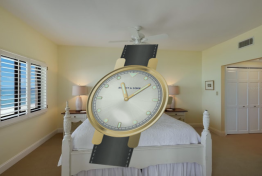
h=11 m=8
